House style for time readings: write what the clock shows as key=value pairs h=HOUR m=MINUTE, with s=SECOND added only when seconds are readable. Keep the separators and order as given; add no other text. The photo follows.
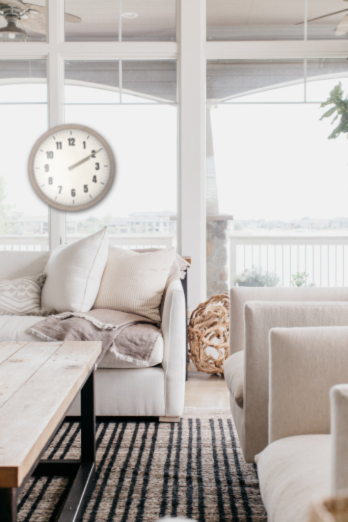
h=2 m=10
